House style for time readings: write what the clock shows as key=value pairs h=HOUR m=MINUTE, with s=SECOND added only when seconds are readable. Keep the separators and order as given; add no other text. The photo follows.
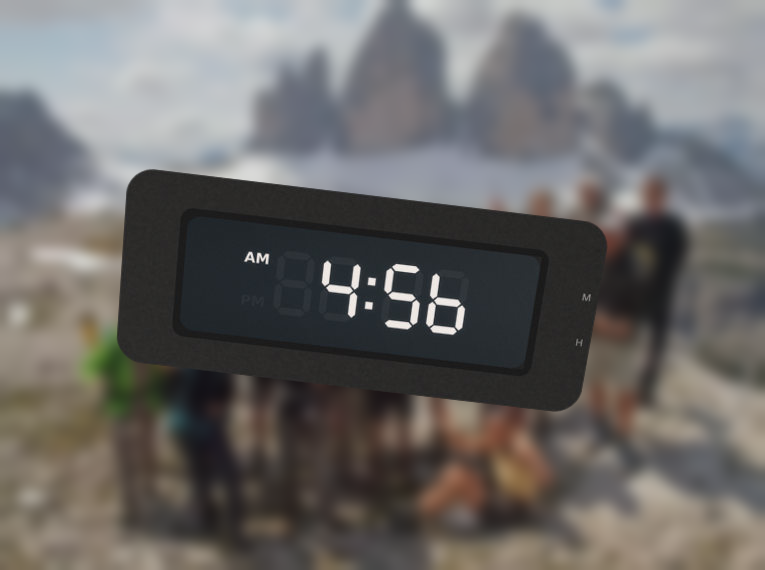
h=4 m=56
